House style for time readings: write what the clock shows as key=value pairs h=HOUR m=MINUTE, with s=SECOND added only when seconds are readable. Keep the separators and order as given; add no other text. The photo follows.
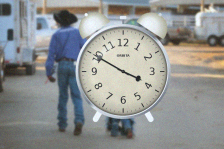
h=3 m=50
